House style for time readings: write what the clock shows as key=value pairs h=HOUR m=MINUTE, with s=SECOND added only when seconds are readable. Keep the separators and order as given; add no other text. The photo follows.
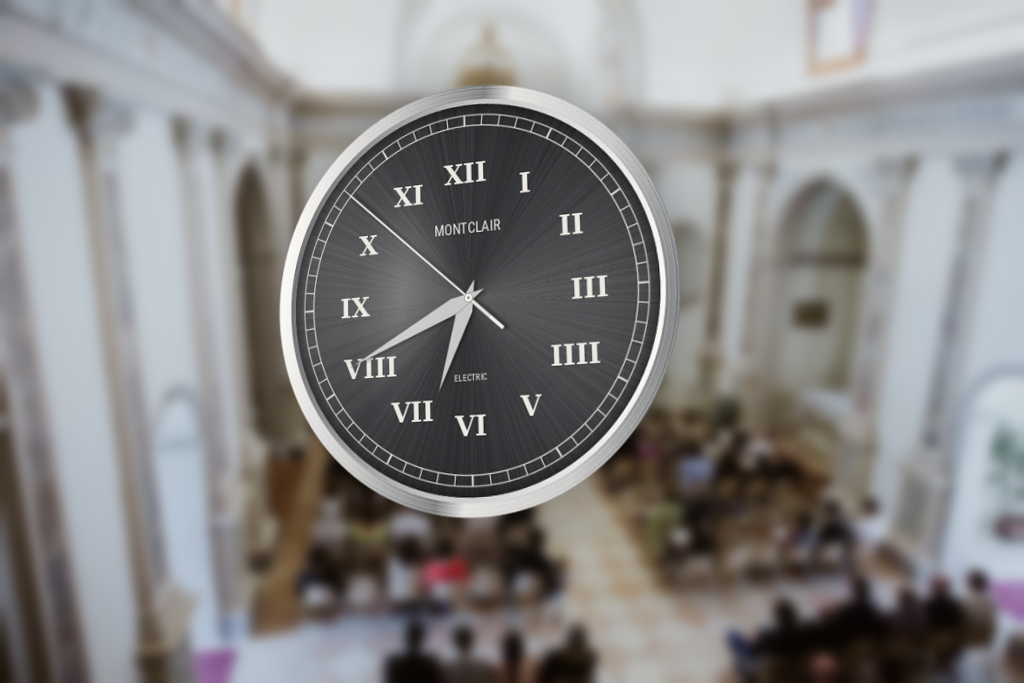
h=6 m=40 s=52
